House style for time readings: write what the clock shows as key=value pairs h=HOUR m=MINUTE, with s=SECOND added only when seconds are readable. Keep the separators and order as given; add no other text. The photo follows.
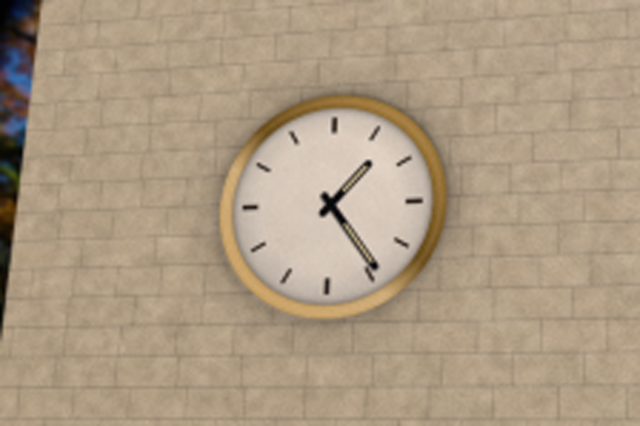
h=1 m=24
